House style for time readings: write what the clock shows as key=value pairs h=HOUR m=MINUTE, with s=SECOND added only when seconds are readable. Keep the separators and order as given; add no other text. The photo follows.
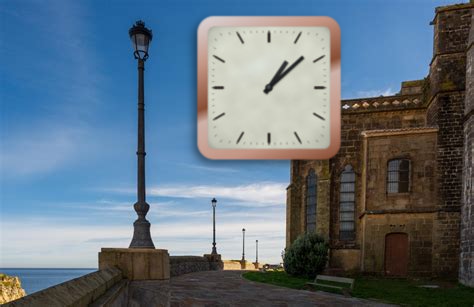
h=1 m=8
